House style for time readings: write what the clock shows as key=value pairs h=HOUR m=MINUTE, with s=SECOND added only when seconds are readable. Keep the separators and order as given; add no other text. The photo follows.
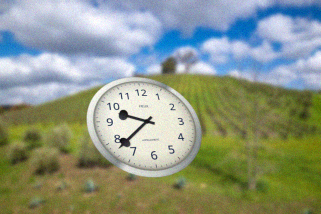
h=9 m=38
